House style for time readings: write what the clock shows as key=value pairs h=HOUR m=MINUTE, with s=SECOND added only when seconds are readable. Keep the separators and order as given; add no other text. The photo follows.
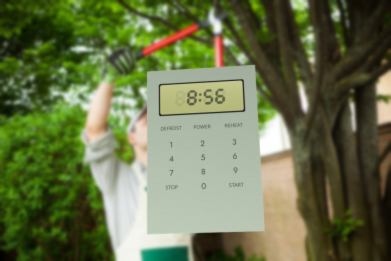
h=8 m=56
